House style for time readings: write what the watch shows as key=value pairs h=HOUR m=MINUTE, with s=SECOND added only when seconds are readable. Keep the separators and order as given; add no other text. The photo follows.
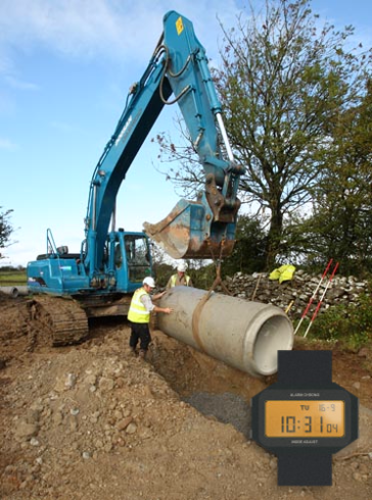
h=10 m=31 s=4
